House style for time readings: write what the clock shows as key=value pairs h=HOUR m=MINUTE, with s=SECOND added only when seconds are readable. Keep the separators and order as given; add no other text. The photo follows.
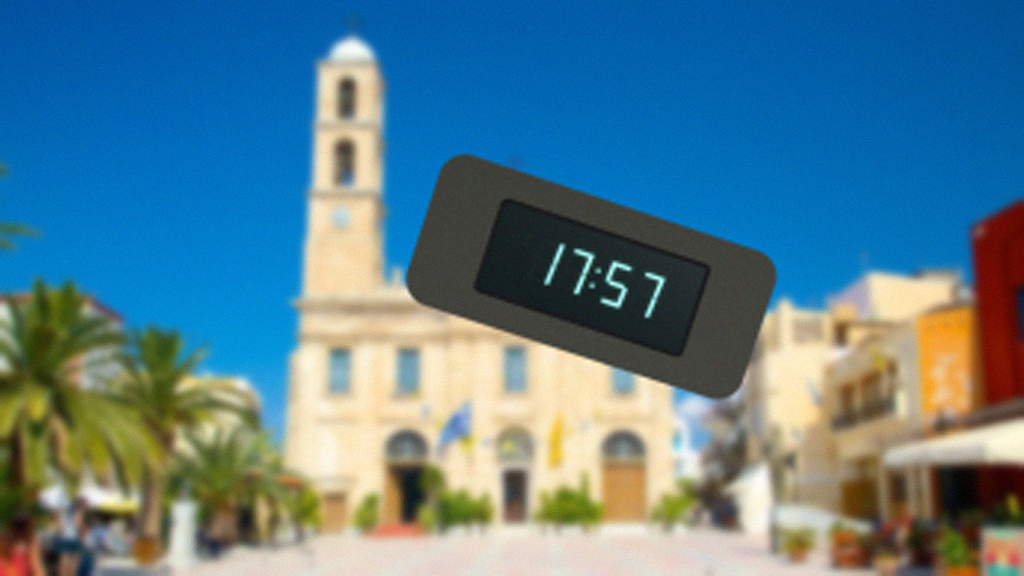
h=17 m=57
